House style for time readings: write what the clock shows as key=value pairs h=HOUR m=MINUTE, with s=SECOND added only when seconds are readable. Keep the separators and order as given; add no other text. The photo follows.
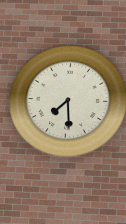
h=7 m=29
